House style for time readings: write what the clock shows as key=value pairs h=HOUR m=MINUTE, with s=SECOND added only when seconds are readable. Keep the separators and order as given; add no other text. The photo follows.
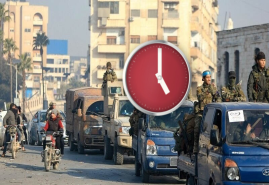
h=5 m=0
